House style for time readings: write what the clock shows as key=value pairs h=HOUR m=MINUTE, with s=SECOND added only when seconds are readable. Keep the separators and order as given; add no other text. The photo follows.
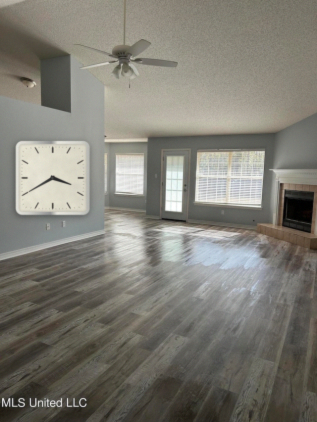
h=3 m=40
